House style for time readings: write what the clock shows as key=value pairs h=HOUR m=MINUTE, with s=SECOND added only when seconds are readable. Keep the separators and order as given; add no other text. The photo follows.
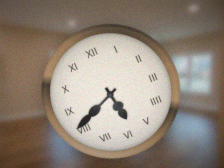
h=5 m=41
